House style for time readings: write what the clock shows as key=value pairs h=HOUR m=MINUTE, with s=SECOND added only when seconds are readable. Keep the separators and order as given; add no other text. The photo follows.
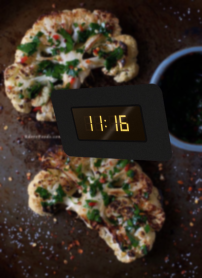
h=11 m=16
